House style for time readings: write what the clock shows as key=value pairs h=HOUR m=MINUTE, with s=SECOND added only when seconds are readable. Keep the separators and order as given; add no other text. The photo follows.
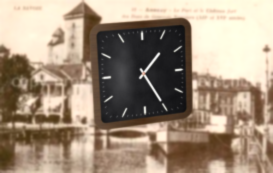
h=1 m=25
